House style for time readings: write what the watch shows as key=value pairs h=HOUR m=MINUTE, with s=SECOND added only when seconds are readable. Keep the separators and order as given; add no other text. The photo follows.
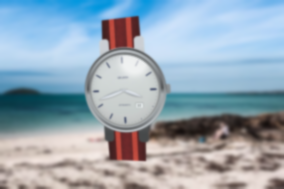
h=3 m=42
